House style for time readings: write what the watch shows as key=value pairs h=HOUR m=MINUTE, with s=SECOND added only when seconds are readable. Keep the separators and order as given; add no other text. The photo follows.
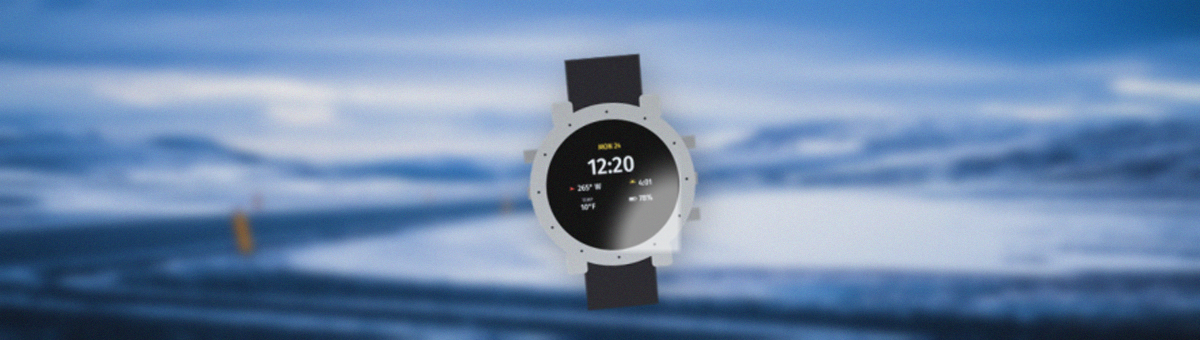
h=12 m=20
